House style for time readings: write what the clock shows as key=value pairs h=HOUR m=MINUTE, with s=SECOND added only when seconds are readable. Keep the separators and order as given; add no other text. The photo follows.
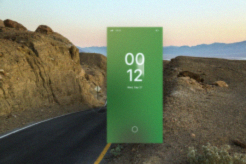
h=0 m=12
